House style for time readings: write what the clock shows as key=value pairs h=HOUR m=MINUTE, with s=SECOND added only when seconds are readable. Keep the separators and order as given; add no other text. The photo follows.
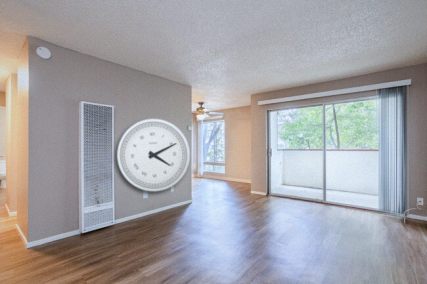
h=4 m=11
